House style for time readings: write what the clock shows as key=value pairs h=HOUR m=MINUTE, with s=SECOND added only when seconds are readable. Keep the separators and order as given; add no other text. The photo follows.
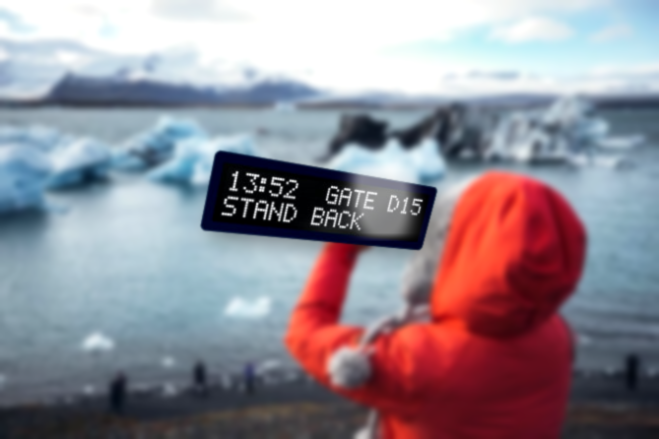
h=13 m=52
